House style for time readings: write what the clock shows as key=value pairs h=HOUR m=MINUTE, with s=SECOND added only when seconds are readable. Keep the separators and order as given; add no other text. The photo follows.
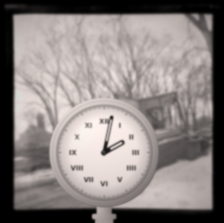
h=2 m=2
